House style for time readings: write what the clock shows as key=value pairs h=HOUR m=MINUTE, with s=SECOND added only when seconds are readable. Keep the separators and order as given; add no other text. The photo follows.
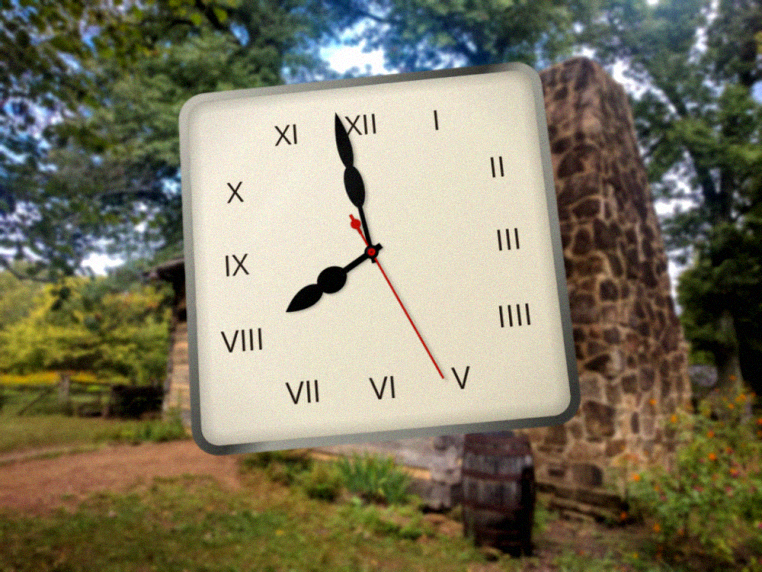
h=7 m=58 s=26
